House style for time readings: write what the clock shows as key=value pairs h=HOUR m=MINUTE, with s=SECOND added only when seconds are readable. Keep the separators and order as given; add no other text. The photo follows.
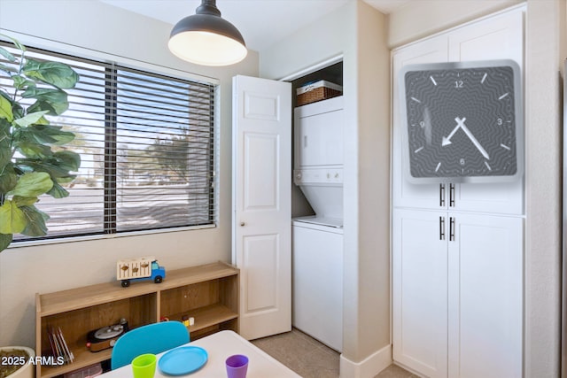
h=7 m=24
